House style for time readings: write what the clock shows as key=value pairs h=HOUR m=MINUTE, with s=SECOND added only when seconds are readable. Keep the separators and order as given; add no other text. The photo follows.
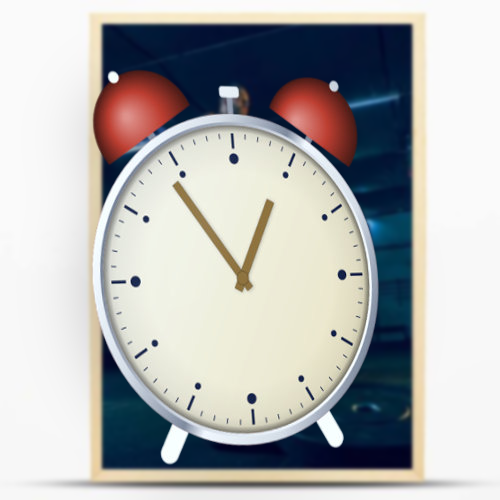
h=12 m=54
